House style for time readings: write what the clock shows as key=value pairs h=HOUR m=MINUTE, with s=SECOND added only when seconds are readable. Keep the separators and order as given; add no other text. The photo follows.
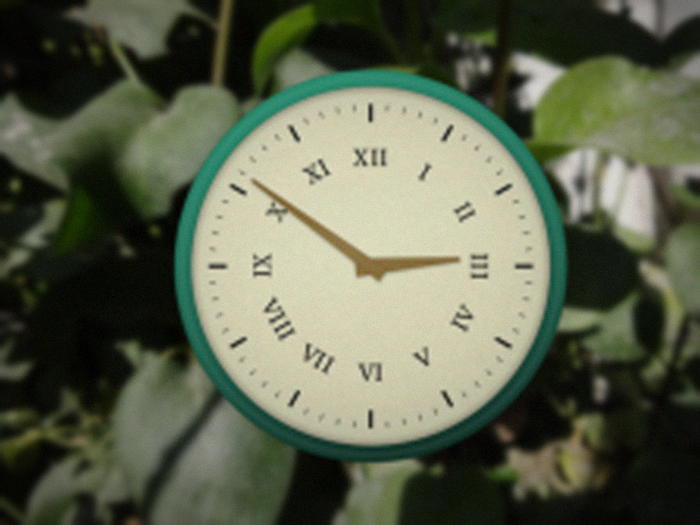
h=2 m=51
